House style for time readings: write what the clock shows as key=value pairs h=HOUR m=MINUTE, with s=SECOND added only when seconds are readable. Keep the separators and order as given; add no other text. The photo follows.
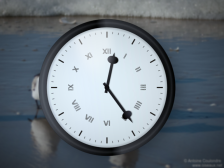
h=12 m=24
